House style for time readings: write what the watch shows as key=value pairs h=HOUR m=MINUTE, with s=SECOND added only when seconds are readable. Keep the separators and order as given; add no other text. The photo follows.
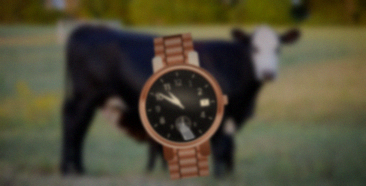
h=10 m=51
